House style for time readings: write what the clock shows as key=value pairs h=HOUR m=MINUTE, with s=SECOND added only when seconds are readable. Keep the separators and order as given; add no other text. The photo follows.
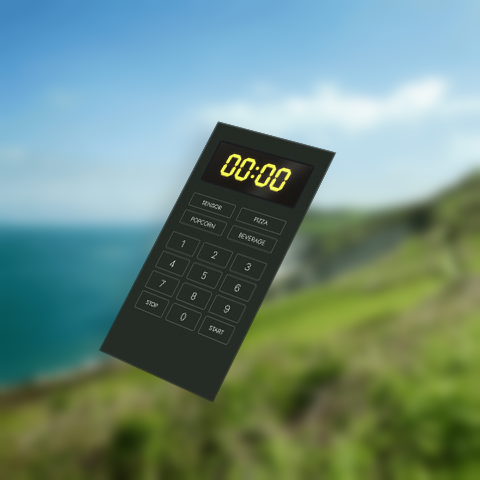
h=0 m=0
